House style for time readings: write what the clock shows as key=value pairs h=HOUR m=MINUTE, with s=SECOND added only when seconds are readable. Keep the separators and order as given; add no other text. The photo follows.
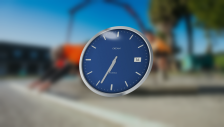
h=6 m=34
